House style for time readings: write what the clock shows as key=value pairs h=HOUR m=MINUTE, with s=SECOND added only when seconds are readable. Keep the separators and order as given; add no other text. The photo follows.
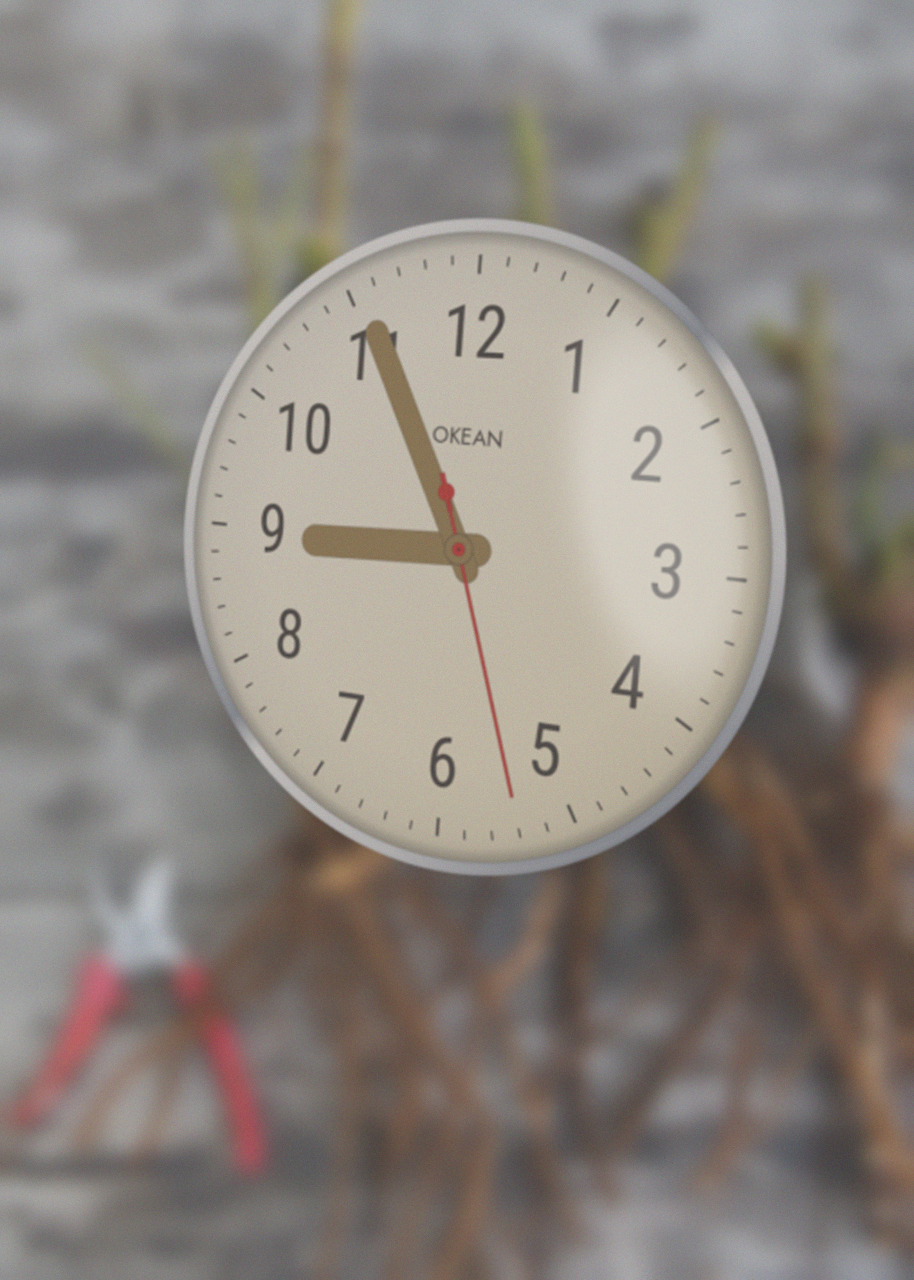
h=8 m=55 s=27
